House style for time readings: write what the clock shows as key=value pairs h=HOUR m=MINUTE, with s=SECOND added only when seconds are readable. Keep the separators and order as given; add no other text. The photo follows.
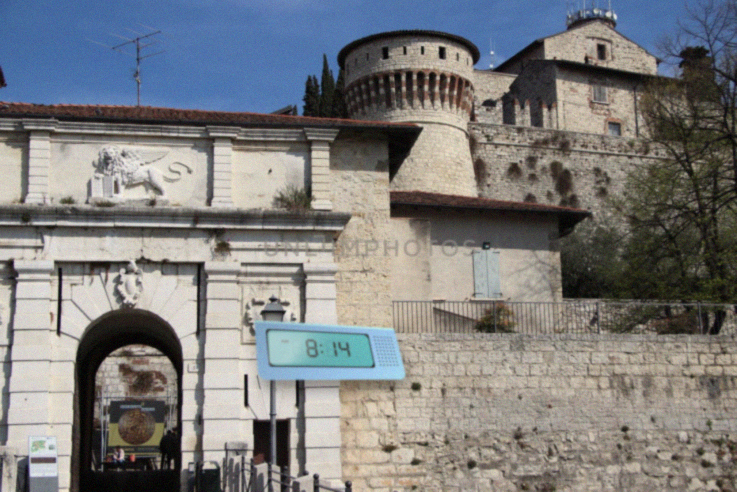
h=8 m=14
